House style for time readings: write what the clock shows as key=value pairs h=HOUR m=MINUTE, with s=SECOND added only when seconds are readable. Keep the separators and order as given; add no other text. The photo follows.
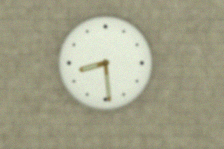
h=8 m=29
